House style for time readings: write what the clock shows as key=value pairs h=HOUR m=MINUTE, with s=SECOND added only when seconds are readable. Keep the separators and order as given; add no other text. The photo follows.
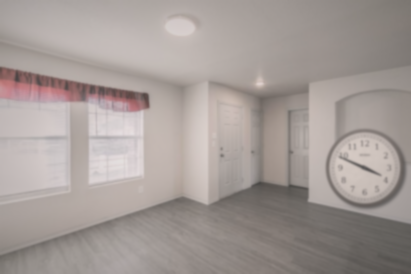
h=3 m=49
